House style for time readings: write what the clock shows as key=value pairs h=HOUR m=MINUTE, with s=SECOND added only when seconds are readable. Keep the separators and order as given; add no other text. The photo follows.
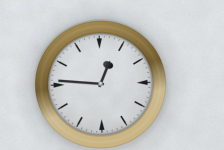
h=12 m=46
